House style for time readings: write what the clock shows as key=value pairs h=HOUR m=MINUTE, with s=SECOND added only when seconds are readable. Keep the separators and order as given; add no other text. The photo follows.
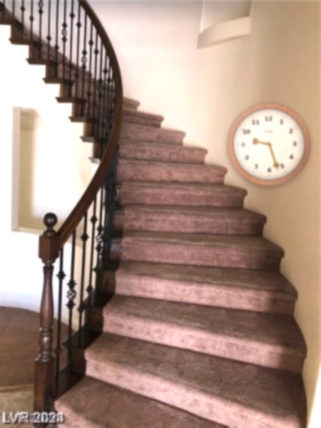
h=9 m=27
